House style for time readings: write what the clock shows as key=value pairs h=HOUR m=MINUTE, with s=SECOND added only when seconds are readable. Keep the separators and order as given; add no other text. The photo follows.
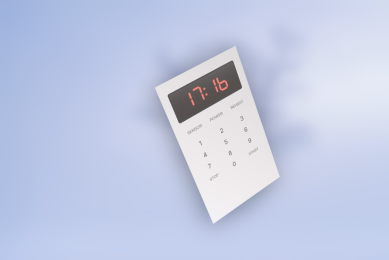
h=17 m=16
